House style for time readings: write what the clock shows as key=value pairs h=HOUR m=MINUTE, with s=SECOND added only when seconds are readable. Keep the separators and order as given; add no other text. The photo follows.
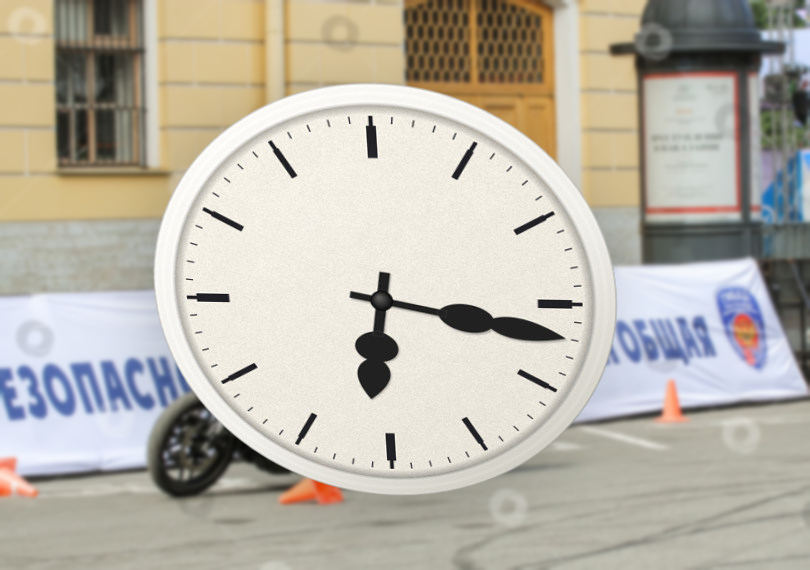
h=6 m=17
